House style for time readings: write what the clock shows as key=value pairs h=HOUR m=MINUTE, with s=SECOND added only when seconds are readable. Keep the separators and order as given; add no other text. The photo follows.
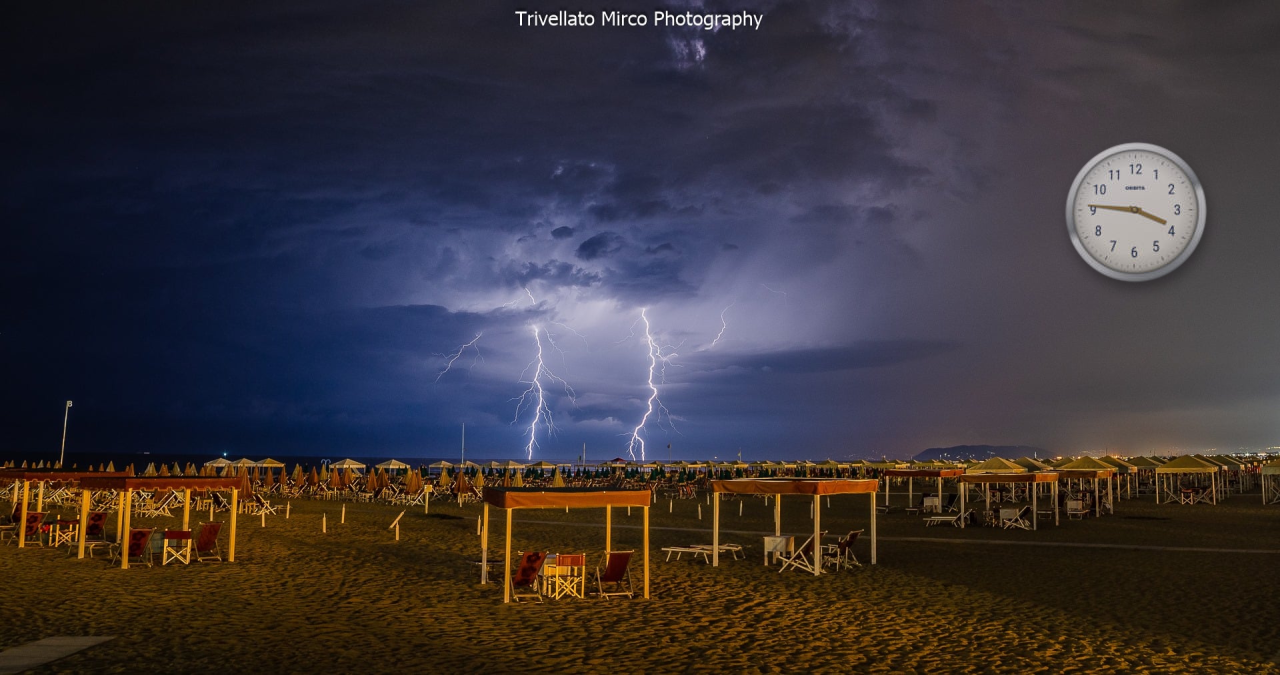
h=3 m=46
